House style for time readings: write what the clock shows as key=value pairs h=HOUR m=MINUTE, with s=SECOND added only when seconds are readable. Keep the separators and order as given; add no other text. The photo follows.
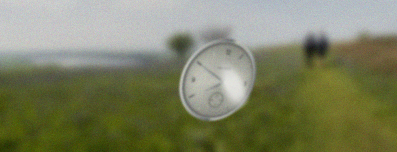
h=7 m=50
